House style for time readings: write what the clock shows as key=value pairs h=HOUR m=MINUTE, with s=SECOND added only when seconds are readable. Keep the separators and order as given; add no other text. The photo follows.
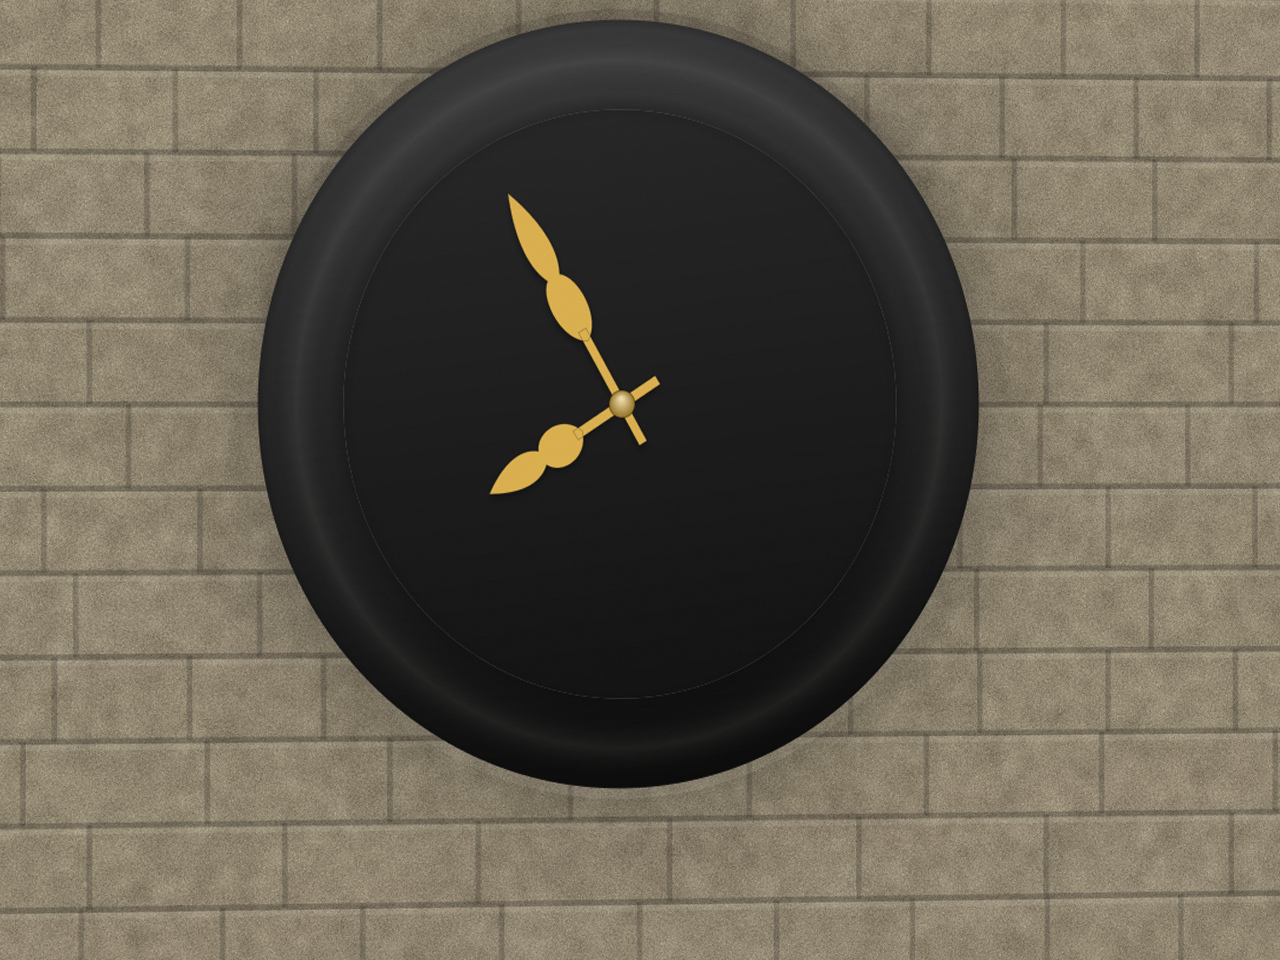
h=7 m=55
